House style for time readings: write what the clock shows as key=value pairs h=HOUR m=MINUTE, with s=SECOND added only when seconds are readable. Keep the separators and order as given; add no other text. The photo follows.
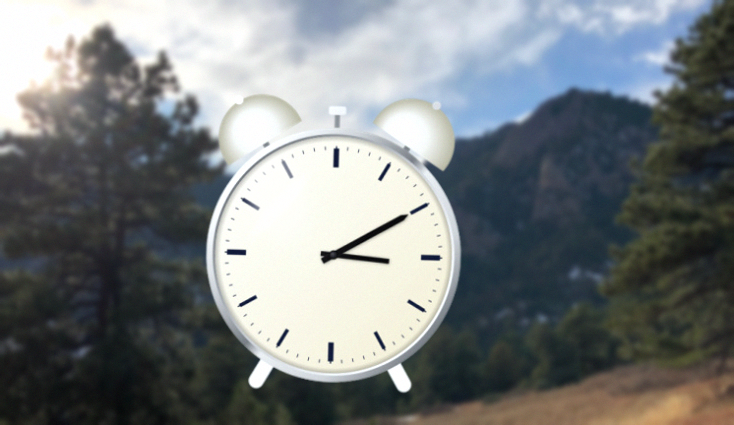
h=3 m=10
